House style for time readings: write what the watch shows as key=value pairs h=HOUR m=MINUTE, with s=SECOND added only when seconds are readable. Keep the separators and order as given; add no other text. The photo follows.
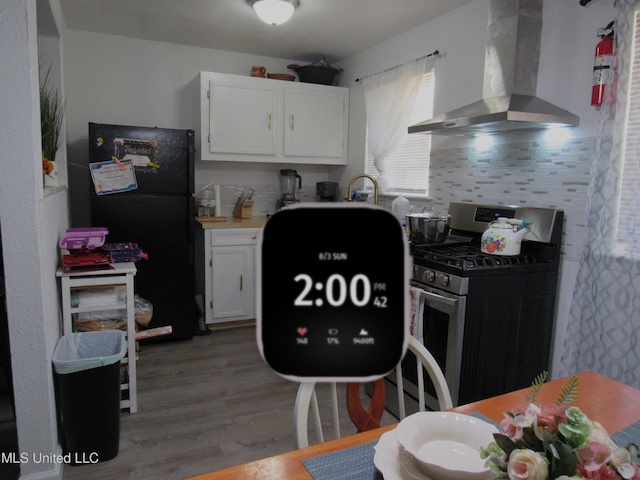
h=2 m=0 s=42
